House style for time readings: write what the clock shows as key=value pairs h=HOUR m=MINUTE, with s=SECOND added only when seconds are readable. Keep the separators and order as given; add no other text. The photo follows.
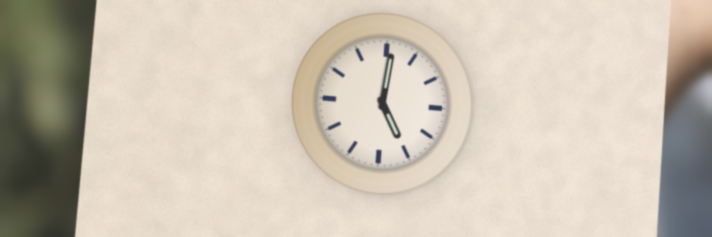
h=5 m=1
